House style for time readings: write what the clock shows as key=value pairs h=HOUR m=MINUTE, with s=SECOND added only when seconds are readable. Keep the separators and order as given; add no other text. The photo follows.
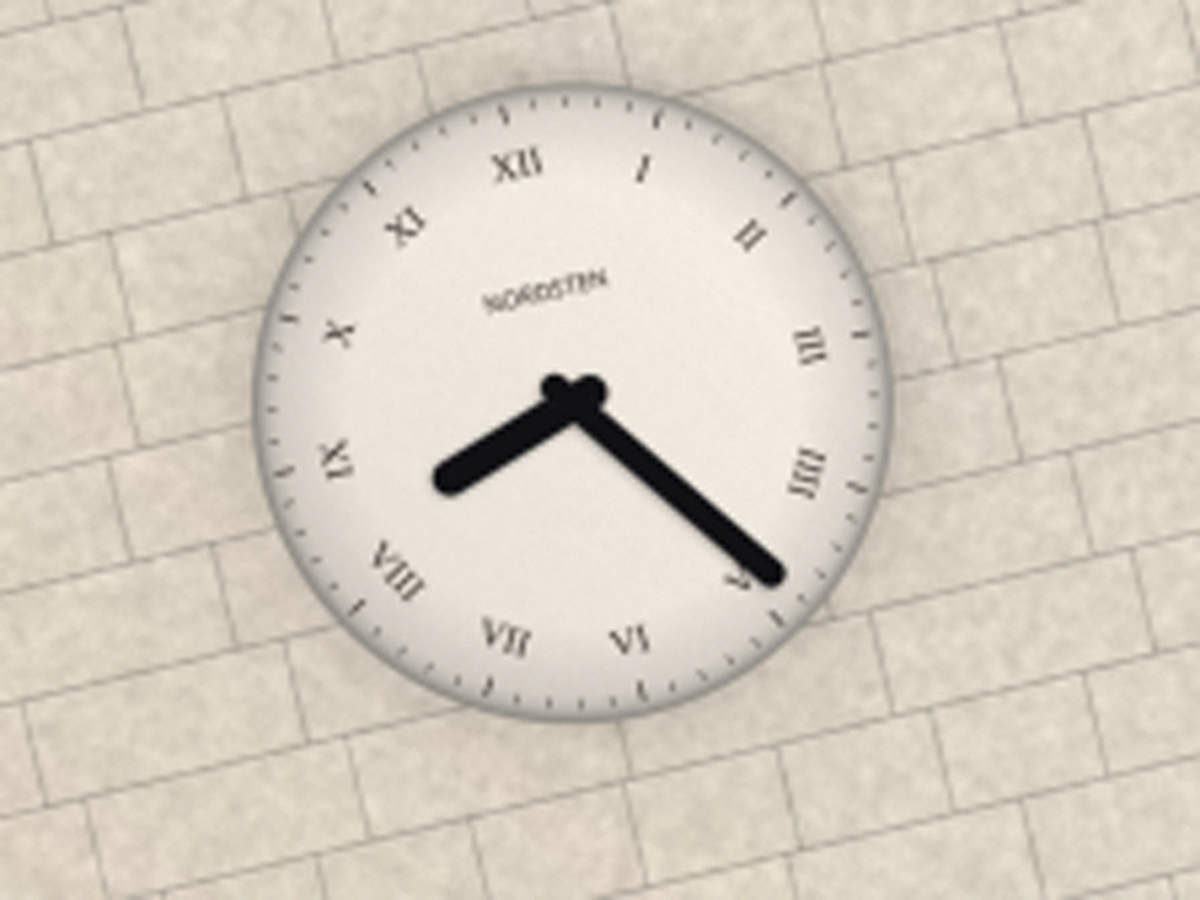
h=8 m=24
